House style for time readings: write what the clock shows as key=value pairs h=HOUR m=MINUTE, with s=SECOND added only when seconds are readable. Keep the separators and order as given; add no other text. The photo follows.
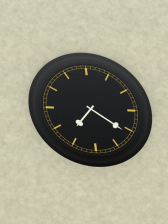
h=7 m=21
